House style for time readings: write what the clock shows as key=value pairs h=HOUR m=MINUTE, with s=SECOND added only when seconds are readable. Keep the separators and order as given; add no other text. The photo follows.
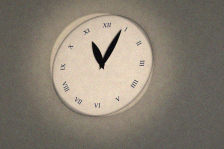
h=11 m=4
